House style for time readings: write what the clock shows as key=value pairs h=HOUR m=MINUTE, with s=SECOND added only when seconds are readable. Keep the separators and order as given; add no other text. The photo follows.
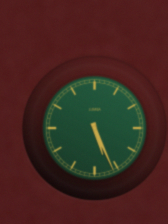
h=5 m=26
